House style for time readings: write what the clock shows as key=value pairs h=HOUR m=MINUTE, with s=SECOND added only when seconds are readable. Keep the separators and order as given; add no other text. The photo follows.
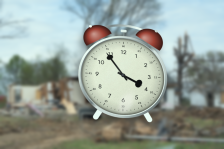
h=3 m=54
